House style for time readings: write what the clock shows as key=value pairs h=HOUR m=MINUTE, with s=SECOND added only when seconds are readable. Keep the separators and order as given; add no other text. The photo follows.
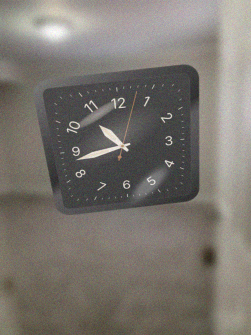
h=10 m=43 s=3
